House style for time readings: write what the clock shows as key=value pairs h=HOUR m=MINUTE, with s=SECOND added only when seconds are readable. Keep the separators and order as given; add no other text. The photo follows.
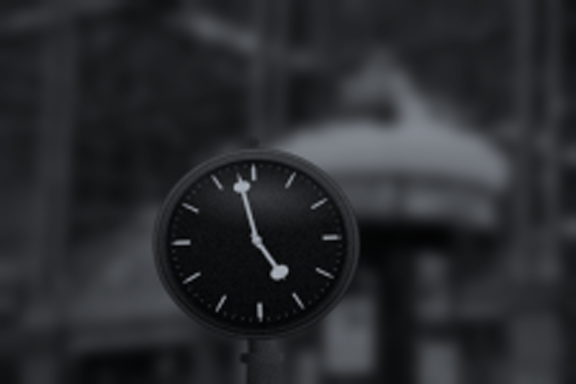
h=4 m=58
